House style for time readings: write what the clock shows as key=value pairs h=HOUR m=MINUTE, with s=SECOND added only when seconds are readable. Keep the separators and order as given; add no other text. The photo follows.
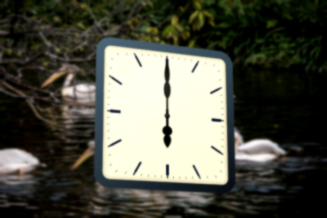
h=6 m=0
